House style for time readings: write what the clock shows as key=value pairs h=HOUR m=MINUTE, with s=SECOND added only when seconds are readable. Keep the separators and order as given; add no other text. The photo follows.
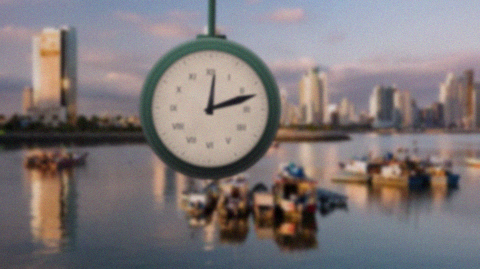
h=12 m=12
